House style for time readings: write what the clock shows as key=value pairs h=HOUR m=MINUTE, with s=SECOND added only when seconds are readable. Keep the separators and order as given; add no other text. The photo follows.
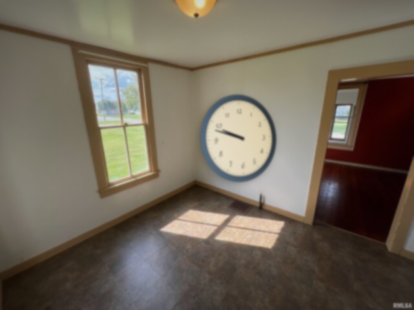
h=9 m=48
